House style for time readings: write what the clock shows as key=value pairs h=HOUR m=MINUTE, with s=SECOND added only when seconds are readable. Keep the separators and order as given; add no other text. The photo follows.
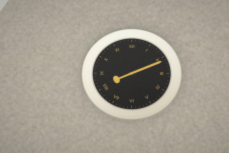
h=8 m=11
